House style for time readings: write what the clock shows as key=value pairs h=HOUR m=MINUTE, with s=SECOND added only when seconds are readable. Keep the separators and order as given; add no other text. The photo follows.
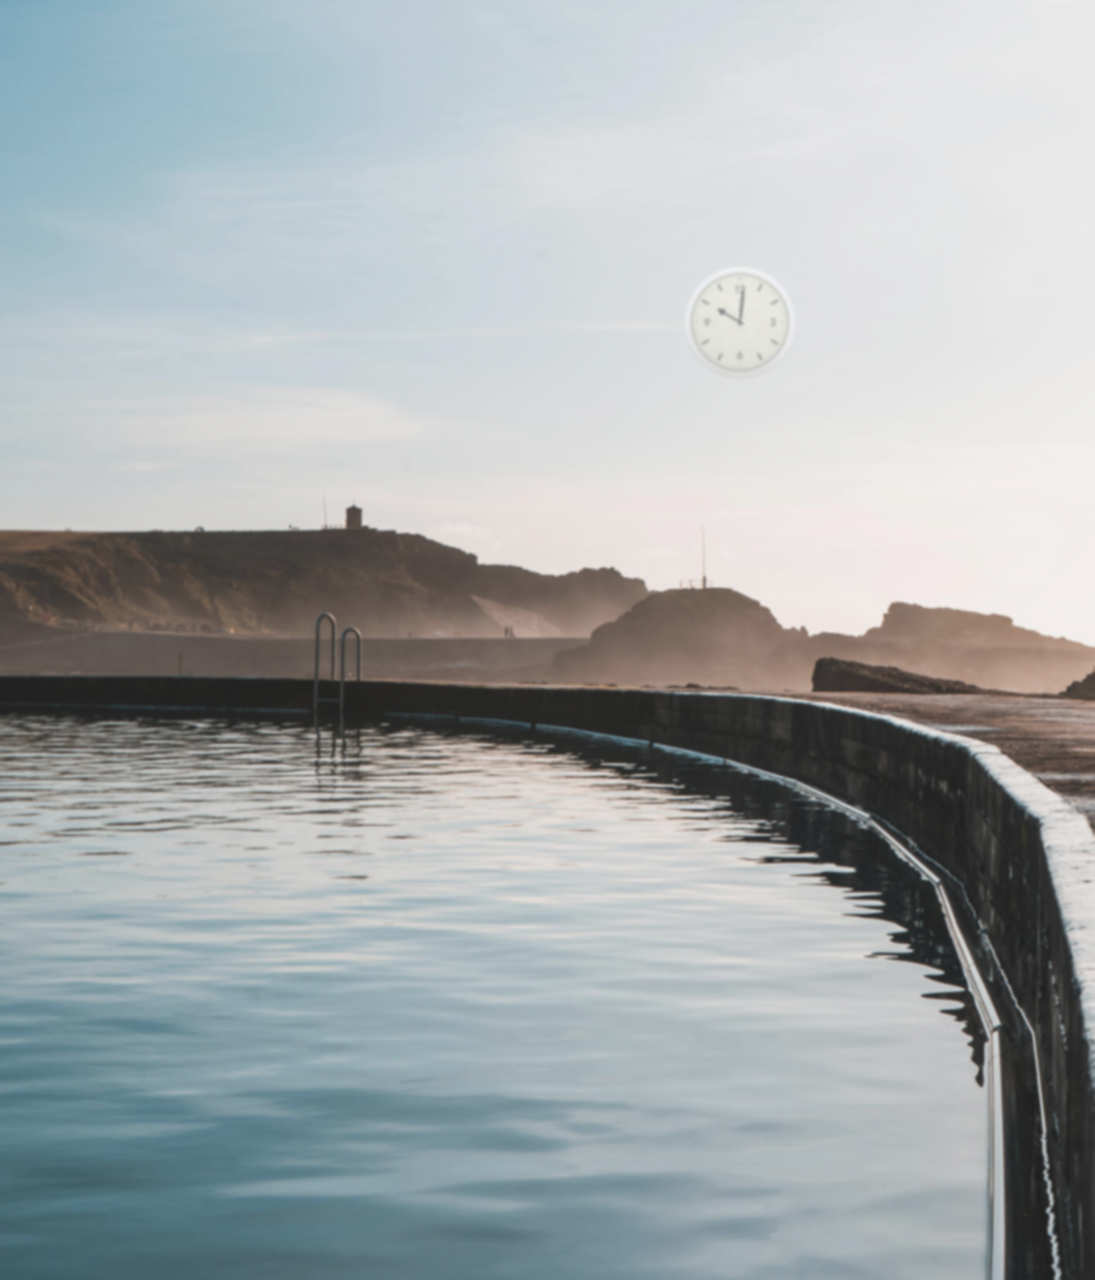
h=10 m=1
